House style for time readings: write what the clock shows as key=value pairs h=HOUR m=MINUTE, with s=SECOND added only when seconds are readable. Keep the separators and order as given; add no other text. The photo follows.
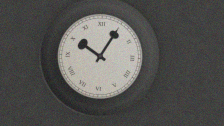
h=10 m=5
